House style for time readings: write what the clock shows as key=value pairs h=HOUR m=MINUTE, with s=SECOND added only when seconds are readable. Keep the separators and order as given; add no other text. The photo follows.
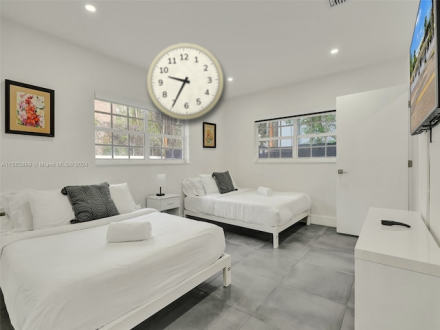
h=9 m=35
